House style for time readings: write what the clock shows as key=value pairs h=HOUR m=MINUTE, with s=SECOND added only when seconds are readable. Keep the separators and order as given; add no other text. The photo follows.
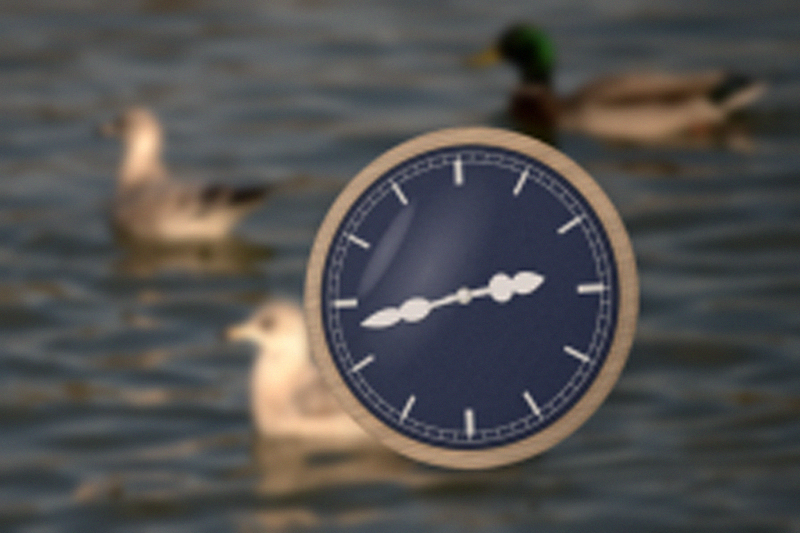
h=2 m=43
